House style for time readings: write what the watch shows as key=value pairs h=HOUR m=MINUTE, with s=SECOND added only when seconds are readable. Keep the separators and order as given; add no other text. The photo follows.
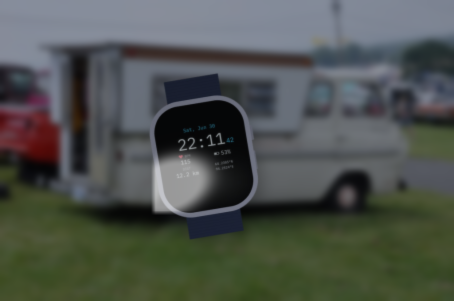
h=22 m=11
